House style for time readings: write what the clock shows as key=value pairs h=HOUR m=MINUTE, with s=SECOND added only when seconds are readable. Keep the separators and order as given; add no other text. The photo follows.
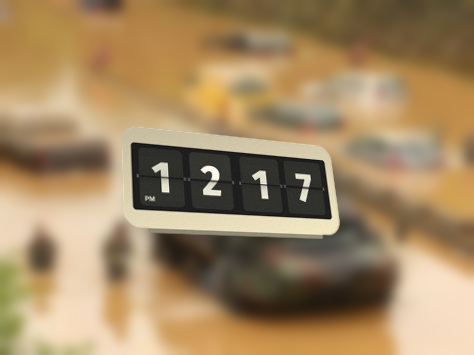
h=12 m=17
